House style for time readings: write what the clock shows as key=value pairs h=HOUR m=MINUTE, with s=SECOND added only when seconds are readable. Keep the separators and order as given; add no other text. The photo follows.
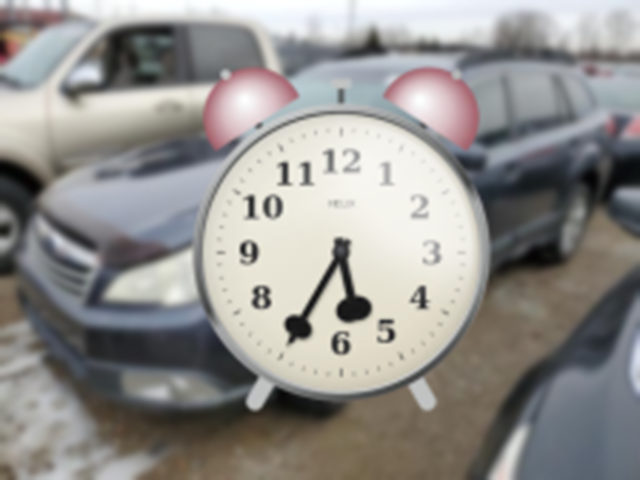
h=5 m=35
